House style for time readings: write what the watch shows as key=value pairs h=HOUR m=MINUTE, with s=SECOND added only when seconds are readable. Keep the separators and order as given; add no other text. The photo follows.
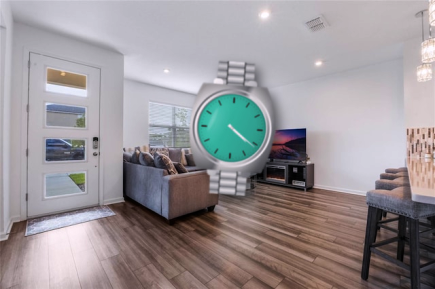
h=4 m=21
